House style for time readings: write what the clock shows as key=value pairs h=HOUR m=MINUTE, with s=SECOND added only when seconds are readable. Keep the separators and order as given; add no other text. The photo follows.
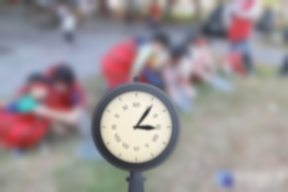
h=3 m=6
